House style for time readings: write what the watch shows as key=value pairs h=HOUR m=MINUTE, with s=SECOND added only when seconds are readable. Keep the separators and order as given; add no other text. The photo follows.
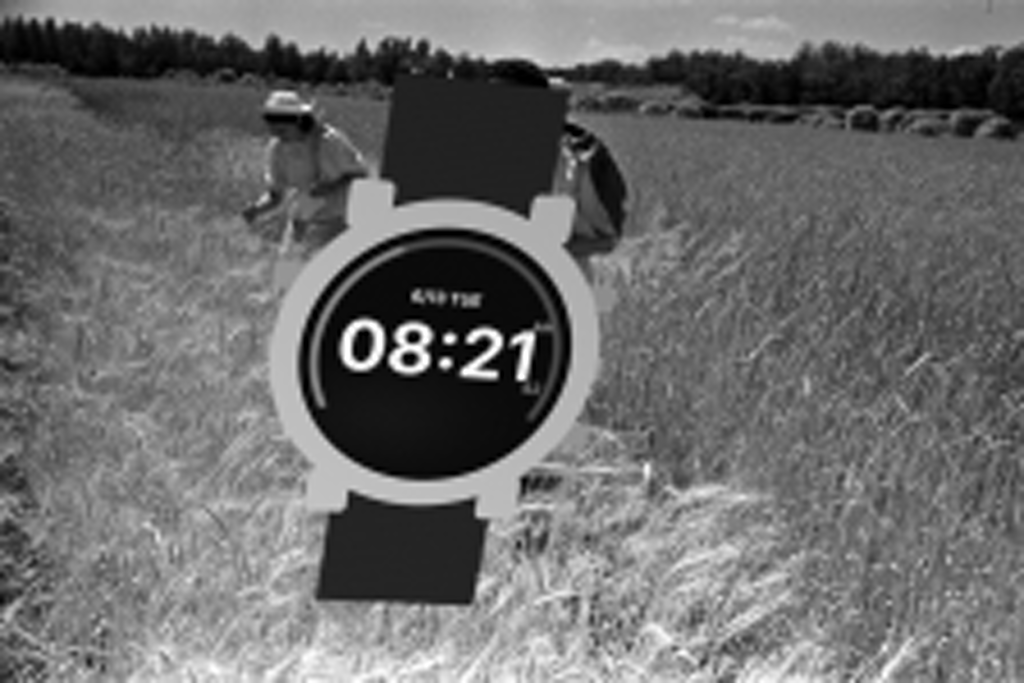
h=8 m=21
